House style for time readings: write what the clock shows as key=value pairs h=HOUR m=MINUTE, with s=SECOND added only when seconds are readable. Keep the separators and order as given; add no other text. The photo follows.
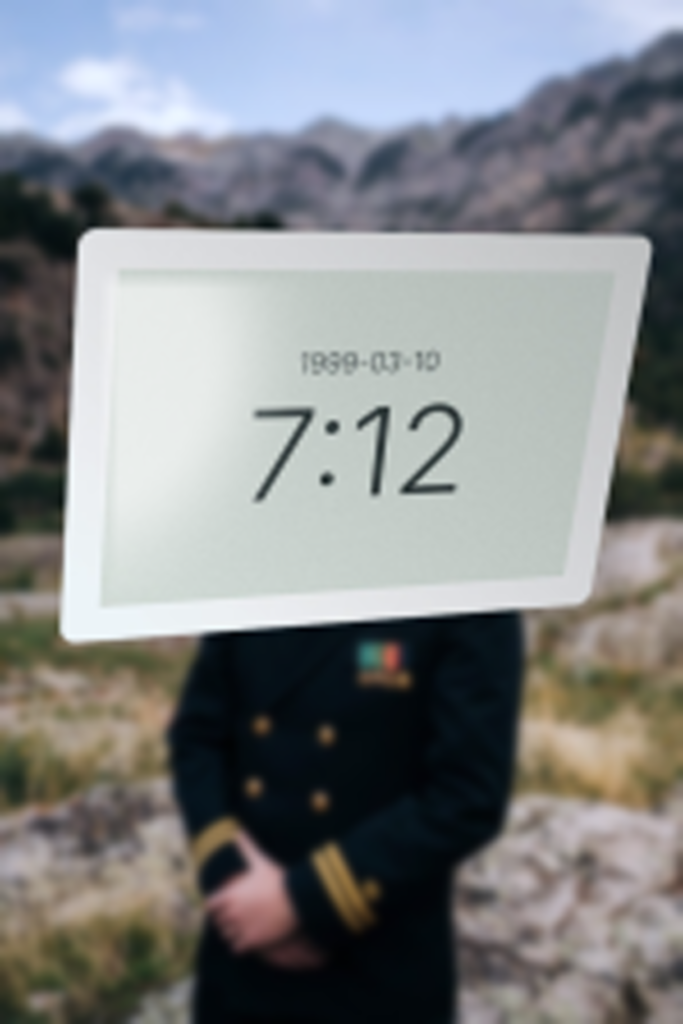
h=7 m=12
